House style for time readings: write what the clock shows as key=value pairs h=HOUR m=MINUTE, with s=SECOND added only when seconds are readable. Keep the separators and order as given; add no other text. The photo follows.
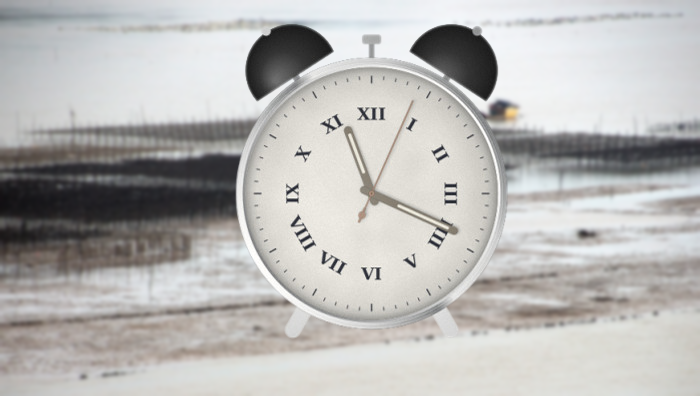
h=11 m=19 s=4
